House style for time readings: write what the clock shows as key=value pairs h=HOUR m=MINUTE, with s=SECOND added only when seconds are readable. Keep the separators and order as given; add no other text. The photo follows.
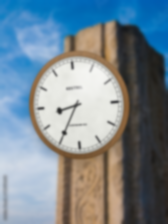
h=8 m=35
